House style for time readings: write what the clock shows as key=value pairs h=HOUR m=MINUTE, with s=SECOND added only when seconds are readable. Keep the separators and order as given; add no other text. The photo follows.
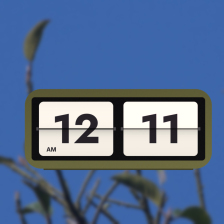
h=12 m=11
